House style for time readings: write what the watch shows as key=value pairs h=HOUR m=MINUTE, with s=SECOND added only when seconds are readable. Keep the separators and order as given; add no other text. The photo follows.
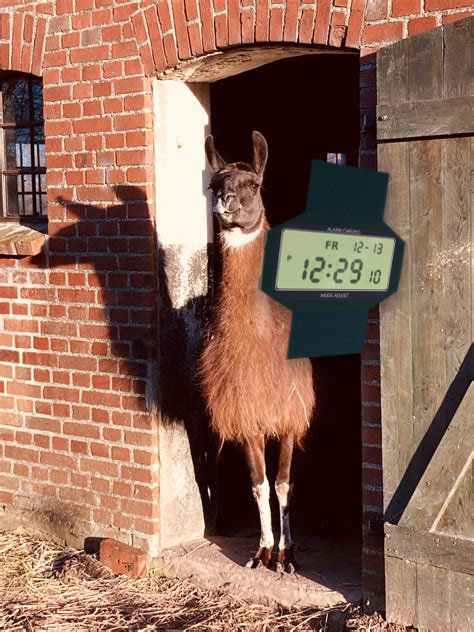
h=12 m=29 s=10
